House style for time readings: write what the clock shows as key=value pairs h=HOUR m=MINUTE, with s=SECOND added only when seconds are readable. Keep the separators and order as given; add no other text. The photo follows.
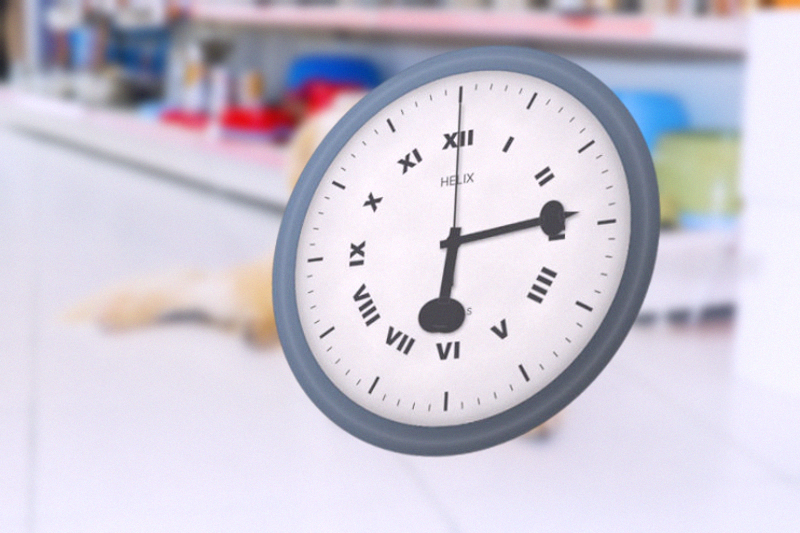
h=6 m=14 s=0
